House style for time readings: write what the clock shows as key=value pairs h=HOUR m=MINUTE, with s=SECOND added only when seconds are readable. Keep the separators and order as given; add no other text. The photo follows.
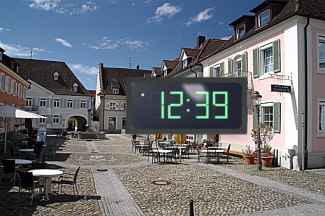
h=12 m=39
